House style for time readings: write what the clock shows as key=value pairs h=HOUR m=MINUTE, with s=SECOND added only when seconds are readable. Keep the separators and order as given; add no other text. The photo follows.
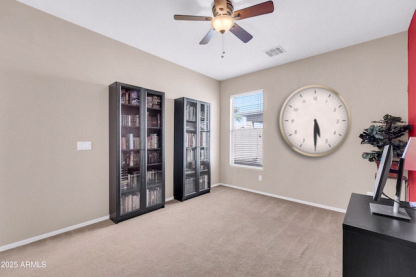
h=5 m=30
